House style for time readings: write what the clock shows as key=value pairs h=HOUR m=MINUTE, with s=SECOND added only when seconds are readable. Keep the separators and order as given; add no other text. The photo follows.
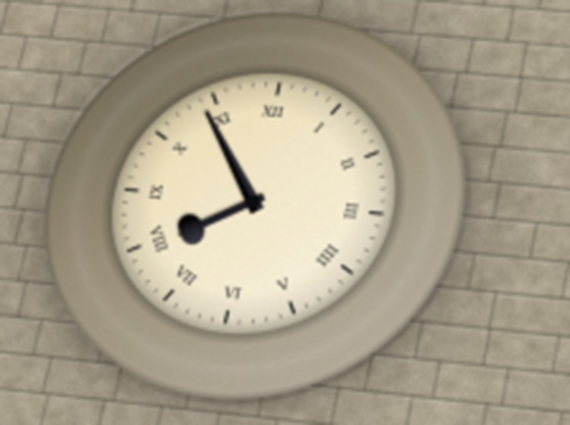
h=7 m=54
